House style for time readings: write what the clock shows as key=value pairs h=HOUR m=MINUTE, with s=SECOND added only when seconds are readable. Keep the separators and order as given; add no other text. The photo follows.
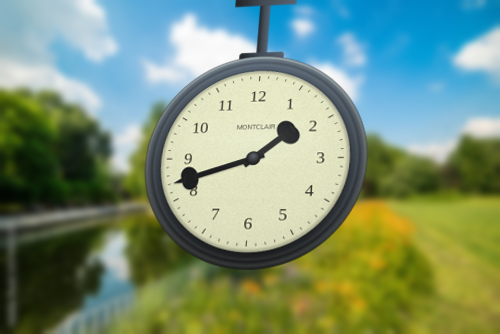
h=1 m=42
